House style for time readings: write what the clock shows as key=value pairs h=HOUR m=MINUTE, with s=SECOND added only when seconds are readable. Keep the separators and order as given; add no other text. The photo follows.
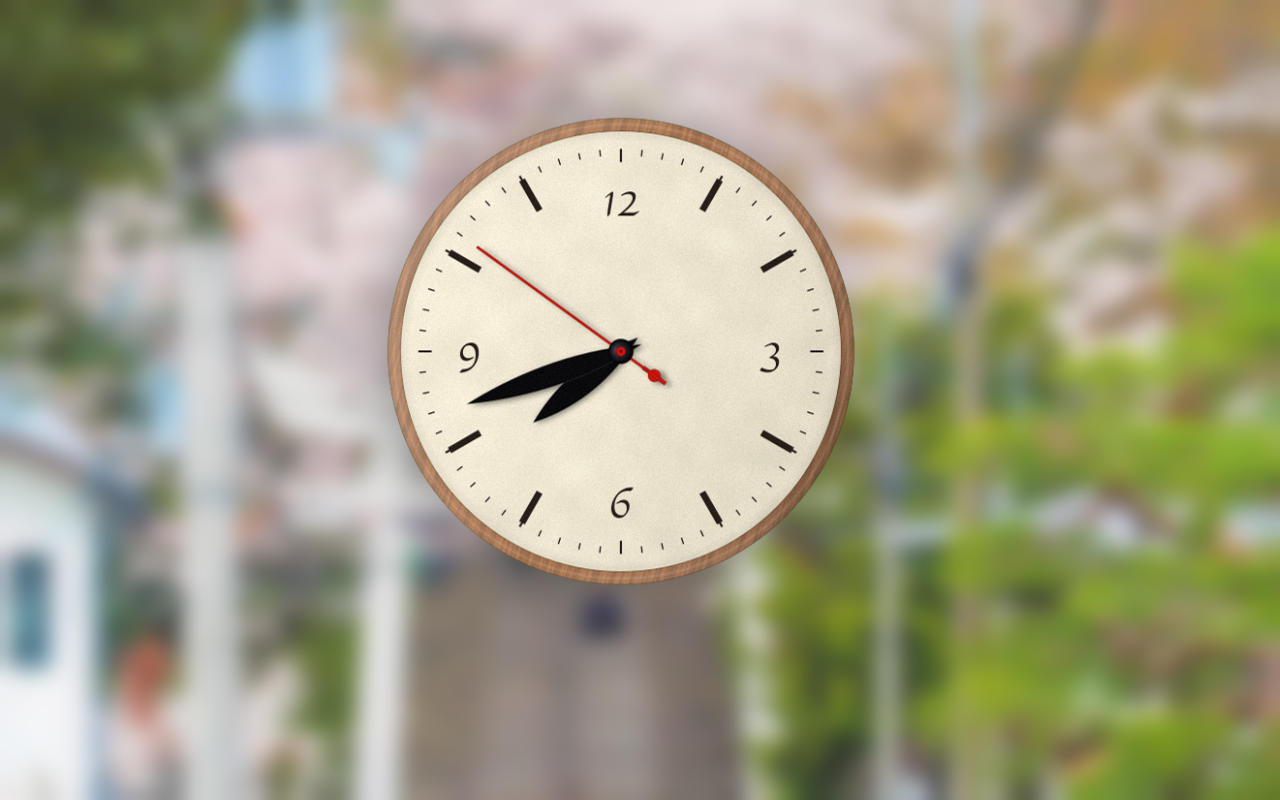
h=7 m=41 s=51
